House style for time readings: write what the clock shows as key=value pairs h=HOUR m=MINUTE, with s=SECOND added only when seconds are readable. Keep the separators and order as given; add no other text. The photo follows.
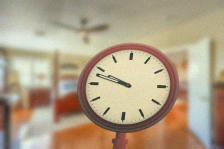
h=9 m=48
